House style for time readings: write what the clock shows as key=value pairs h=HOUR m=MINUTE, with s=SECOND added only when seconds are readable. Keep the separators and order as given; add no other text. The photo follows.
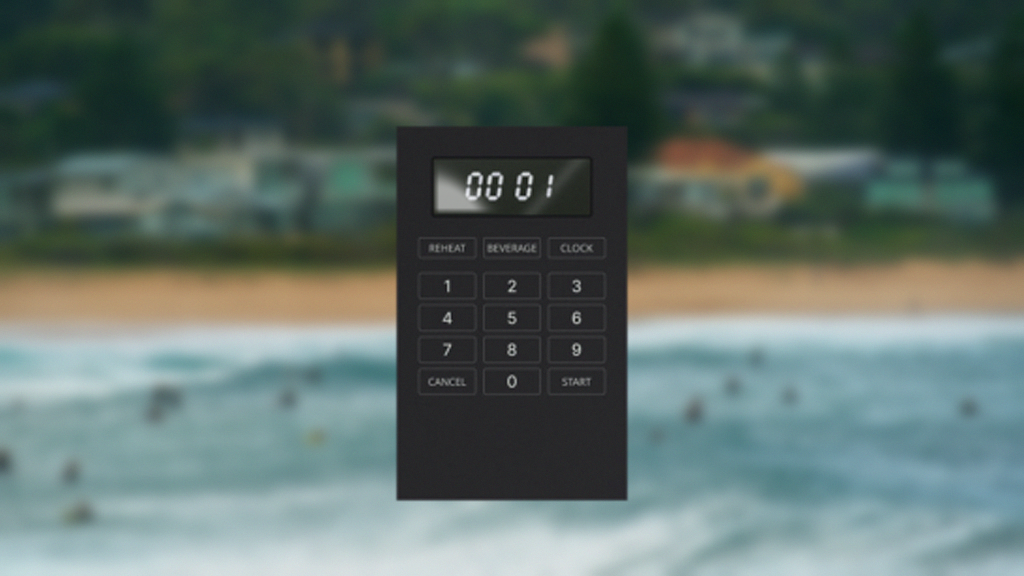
h=0 m=1
